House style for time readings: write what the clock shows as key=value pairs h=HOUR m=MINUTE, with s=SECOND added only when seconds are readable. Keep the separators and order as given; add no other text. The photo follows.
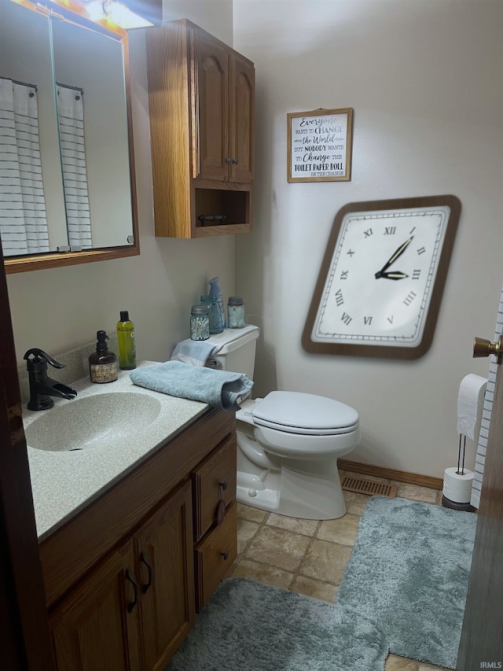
h=3 m=6
